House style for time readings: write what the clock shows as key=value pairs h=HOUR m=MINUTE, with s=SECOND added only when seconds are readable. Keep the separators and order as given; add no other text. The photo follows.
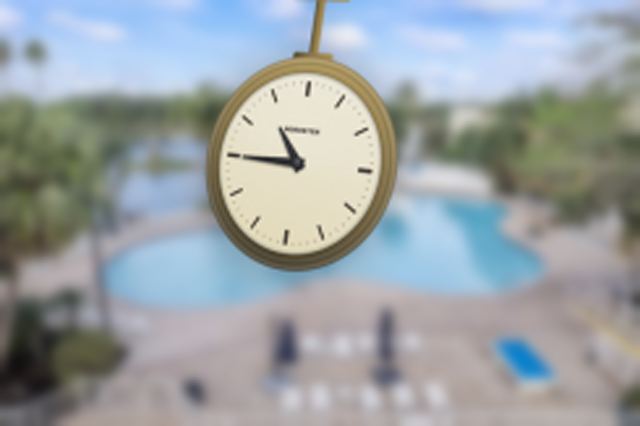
h=10 m=45
